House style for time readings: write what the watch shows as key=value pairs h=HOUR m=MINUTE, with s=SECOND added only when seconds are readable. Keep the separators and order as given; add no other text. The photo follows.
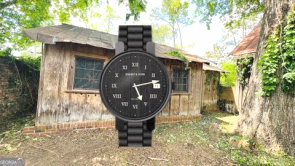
h=5 m=13
